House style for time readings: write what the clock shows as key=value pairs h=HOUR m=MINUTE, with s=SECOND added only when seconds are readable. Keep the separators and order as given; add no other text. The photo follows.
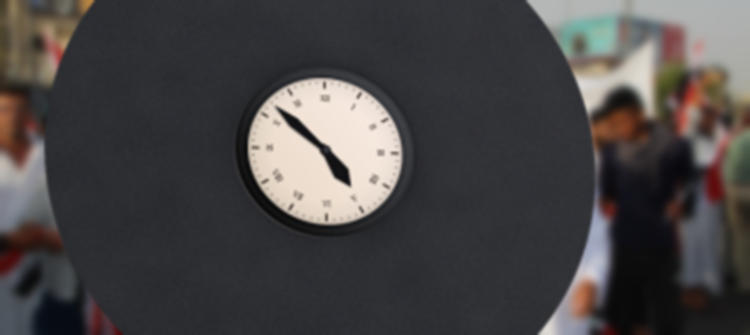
h=4 m=52
